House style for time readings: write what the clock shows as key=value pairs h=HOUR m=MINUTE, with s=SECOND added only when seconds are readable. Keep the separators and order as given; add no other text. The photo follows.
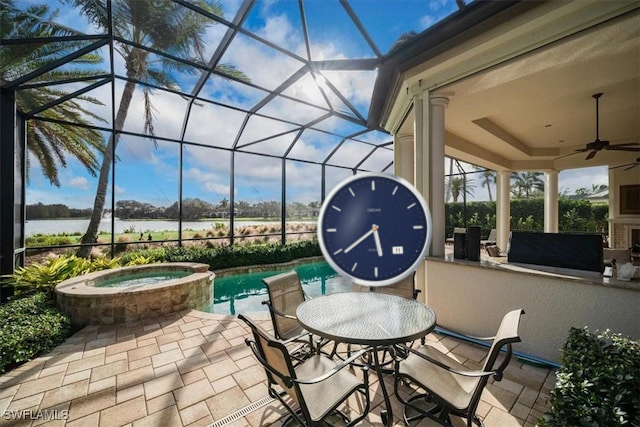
h=5 m=39
